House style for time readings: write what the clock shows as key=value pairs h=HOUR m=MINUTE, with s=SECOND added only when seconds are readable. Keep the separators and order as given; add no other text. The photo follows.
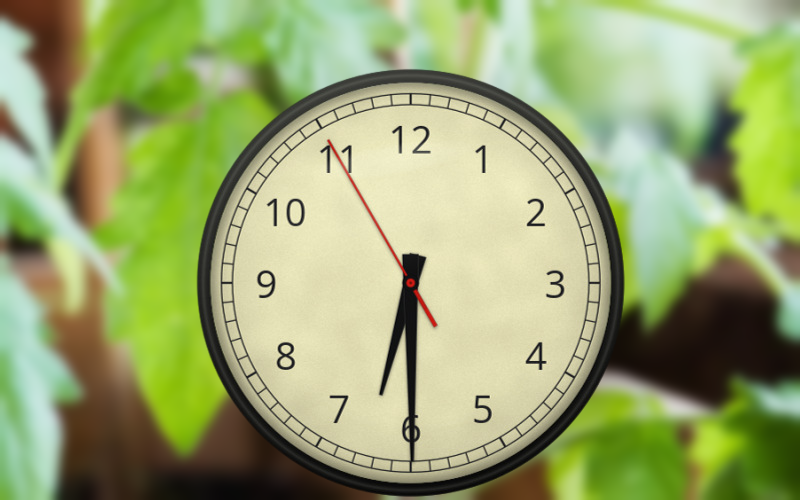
h=6 m=29 s=55
